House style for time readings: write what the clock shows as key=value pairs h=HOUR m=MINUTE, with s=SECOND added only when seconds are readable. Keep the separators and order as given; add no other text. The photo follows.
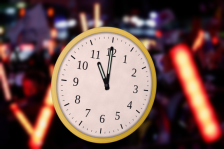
h=11 m=0
